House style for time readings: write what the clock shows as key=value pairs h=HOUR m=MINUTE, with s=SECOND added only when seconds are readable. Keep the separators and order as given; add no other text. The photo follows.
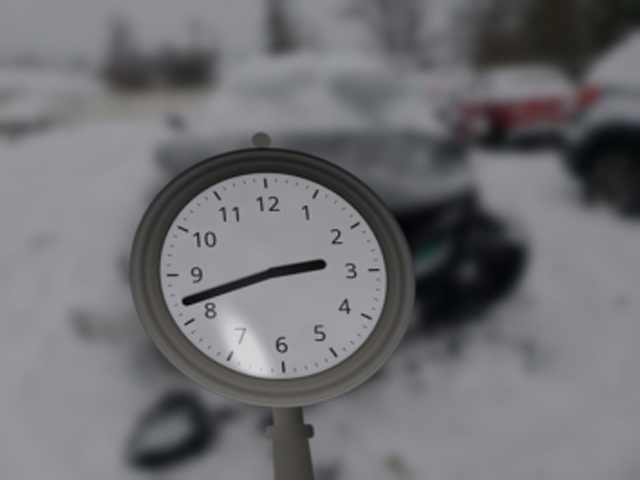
h=2 m=42
